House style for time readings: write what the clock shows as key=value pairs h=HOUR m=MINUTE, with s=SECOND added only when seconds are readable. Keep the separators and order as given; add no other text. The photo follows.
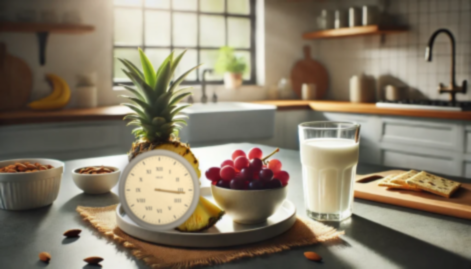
h=3 m=16
